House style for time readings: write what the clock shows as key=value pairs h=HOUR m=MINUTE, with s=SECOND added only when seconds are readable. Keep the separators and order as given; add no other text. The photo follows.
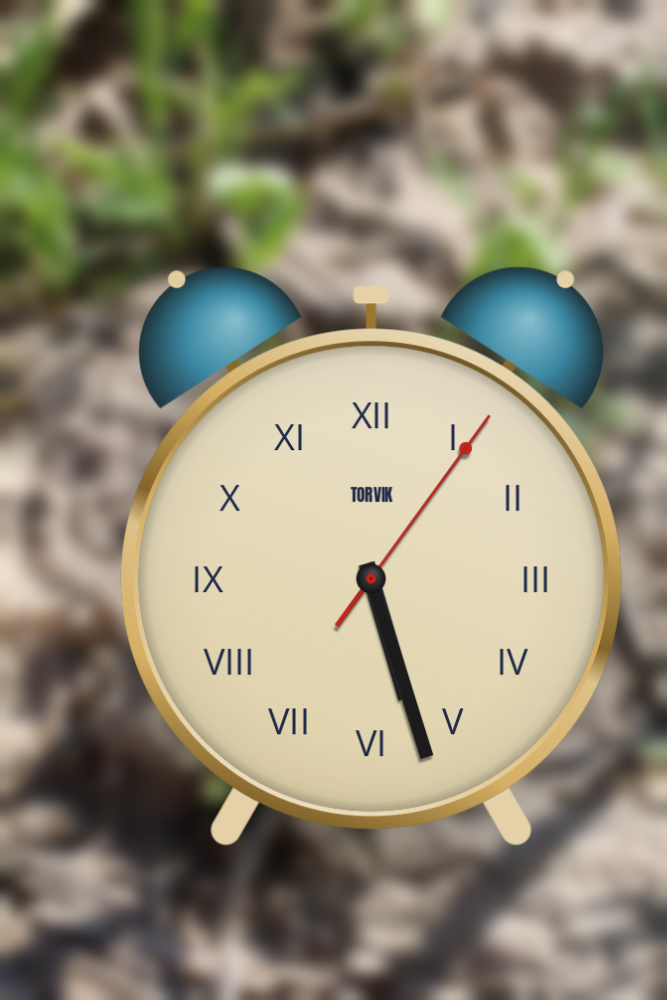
h=5 m=27 s=6
